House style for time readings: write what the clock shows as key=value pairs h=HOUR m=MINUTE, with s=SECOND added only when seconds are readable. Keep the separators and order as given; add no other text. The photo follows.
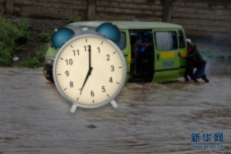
h=7 m=1
